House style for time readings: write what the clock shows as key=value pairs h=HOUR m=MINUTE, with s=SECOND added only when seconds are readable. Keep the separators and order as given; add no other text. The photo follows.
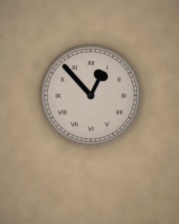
h=12 m=53
